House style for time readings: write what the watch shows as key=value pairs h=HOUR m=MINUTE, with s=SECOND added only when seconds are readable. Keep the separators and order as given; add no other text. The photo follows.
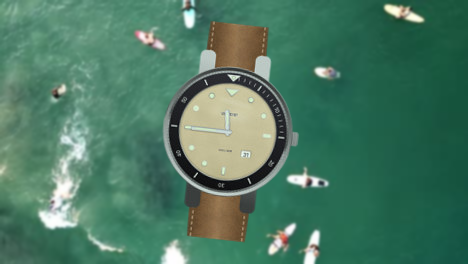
h=11 m=45
